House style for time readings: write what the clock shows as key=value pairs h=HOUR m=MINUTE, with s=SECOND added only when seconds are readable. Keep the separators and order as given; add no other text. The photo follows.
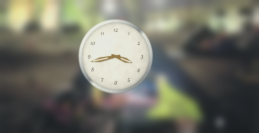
h=3 m=43
